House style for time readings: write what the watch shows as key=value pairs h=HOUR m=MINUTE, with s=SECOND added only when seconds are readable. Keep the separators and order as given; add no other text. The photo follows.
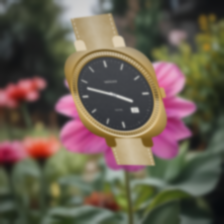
h=3 m=48
